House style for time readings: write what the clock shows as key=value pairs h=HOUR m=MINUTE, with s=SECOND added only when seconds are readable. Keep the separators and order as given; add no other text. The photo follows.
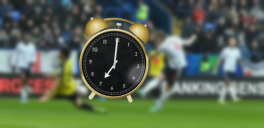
h=7 m=0
